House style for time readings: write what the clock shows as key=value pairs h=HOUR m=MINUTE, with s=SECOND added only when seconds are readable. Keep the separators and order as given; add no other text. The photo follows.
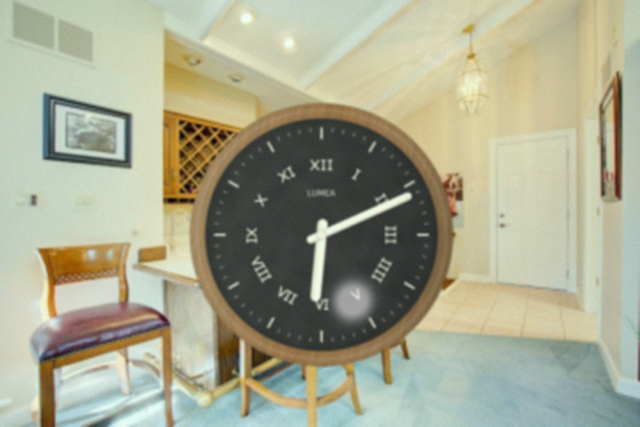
h=6 m=11
